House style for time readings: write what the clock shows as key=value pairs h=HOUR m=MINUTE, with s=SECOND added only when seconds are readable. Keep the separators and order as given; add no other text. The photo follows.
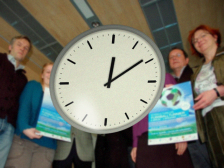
h=12 m=9
